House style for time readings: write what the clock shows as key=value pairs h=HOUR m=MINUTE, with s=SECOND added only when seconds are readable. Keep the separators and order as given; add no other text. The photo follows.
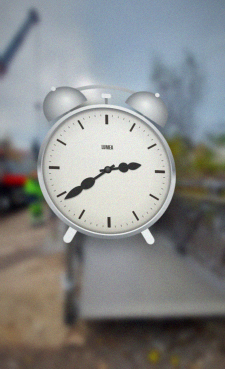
h=2 m=39
